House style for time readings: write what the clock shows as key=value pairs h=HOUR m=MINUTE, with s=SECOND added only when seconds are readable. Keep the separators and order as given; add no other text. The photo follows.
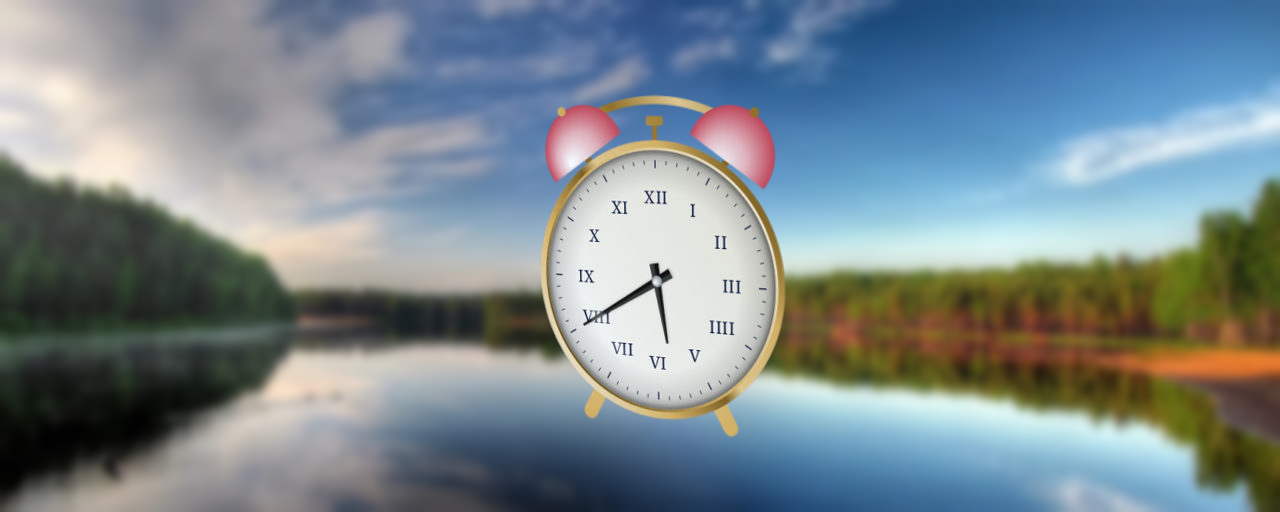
h=5 m=40
